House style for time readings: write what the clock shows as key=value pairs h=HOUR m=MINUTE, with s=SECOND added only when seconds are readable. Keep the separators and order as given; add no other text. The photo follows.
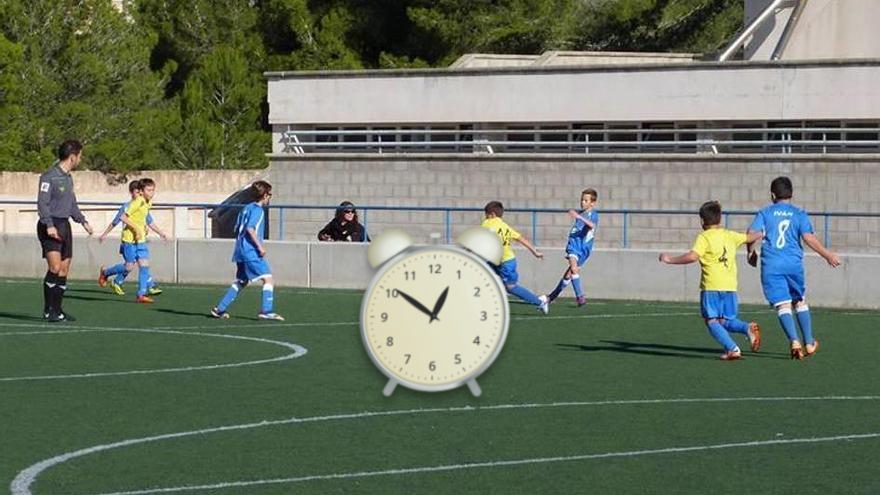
h=12 m=51
